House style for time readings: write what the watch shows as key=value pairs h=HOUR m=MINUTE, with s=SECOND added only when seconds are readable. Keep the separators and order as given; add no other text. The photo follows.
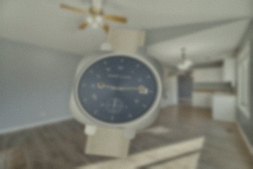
h=9 m=14
